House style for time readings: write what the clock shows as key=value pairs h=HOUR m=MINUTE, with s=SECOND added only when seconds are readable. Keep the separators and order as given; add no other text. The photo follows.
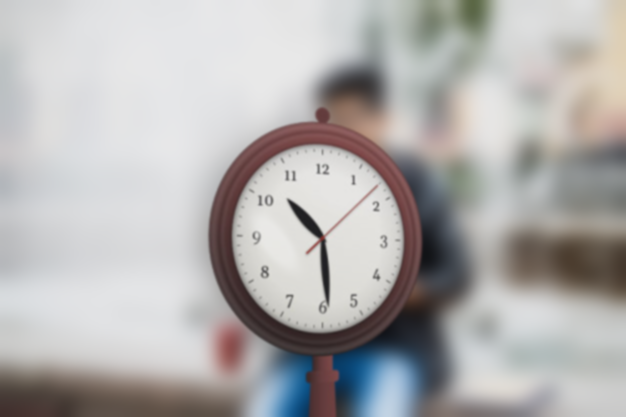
h=10 m=29 s=8
